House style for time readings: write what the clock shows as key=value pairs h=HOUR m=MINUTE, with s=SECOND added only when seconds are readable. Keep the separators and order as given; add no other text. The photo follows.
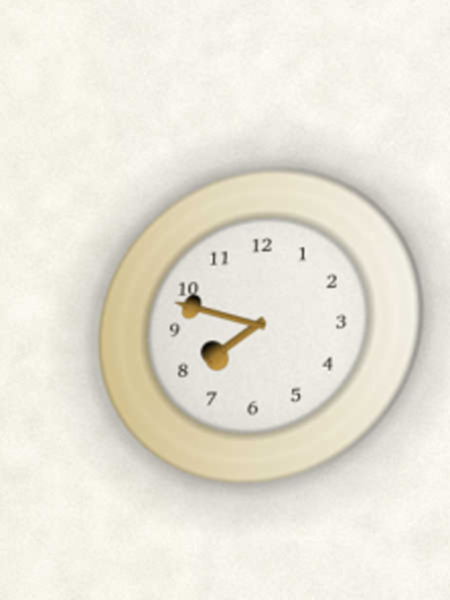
h=7 m=48
